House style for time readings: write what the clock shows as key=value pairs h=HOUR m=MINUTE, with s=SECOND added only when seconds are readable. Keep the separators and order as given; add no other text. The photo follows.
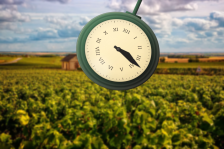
h=3 m=18
